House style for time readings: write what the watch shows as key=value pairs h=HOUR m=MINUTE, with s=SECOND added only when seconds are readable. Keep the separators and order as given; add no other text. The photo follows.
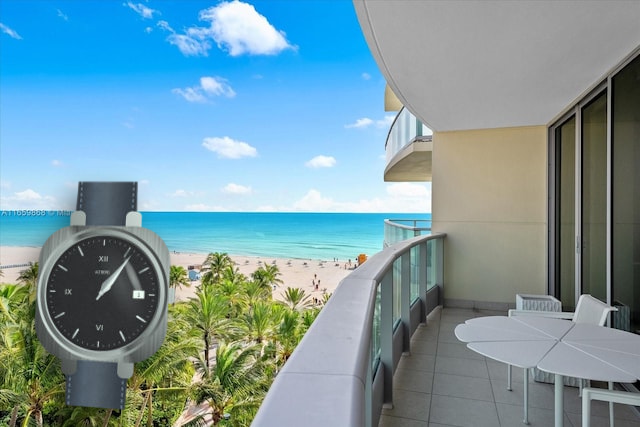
h=1 m=6
